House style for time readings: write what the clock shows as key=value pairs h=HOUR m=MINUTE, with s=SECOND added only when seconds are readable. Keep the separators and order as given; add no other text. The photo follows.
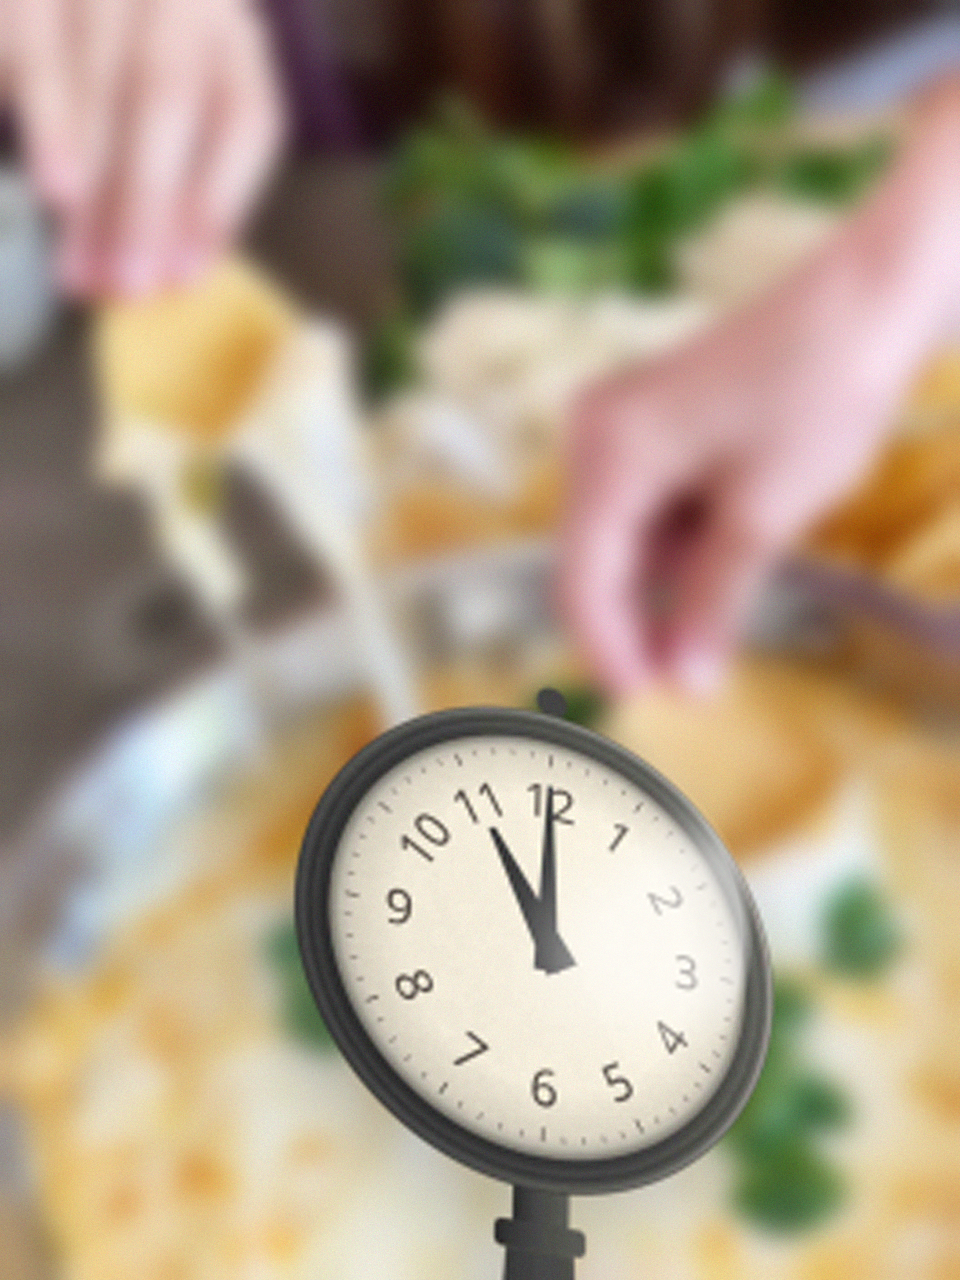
h=11 m=0
